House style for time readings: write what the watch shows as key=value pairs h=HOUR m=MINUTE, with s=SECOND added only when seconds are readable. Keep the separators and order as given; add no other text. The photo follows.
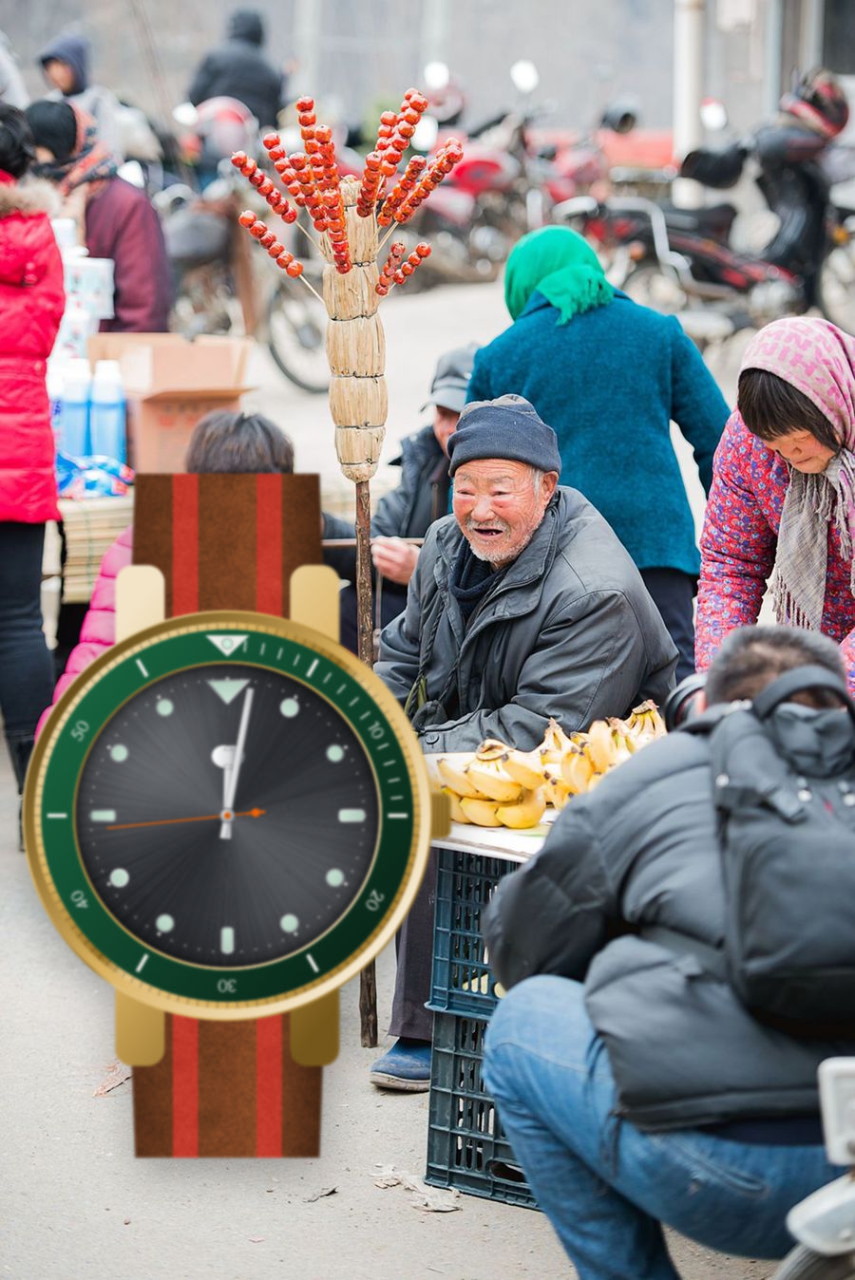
h=12 m=1 s=44
